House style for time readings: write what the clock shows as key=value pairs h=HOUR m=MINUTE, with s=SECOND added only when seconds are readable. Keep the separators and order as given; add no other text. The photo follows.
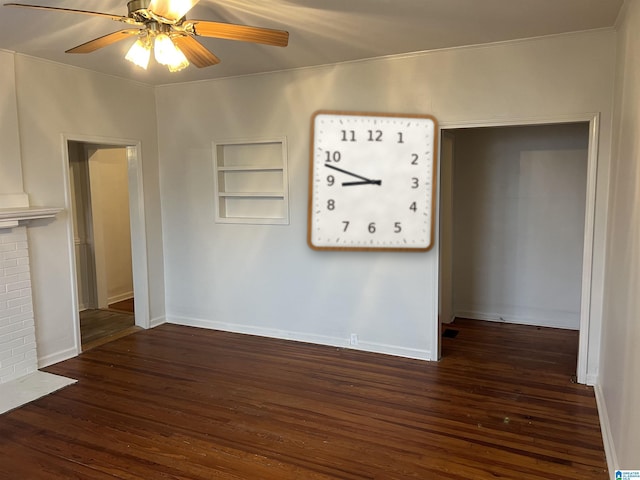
h=8 m=48
